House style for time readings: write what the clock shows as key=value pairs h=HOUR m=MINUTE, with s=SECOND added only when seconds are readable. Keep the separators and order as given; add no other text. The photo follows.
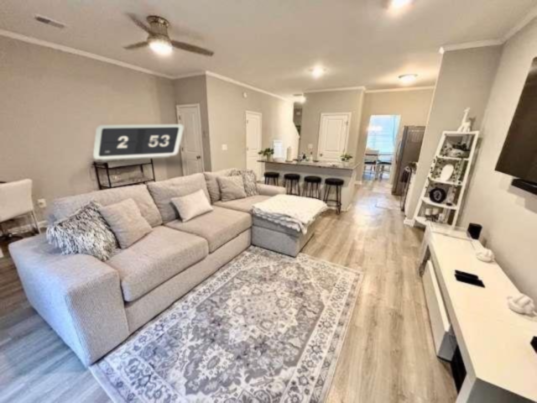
h=2 m=53
